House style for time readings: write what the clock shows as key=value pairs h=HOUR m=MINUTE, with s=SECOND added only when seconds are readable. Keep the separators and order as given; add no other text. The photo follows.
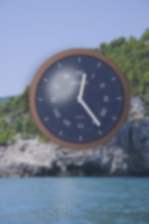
h=12 m=24
